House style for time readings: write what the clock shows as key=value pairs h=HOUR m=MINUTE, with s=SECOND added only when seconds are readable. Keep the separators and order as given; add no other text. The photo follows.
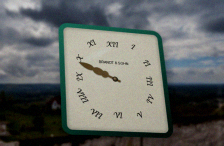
h=9 m=49
